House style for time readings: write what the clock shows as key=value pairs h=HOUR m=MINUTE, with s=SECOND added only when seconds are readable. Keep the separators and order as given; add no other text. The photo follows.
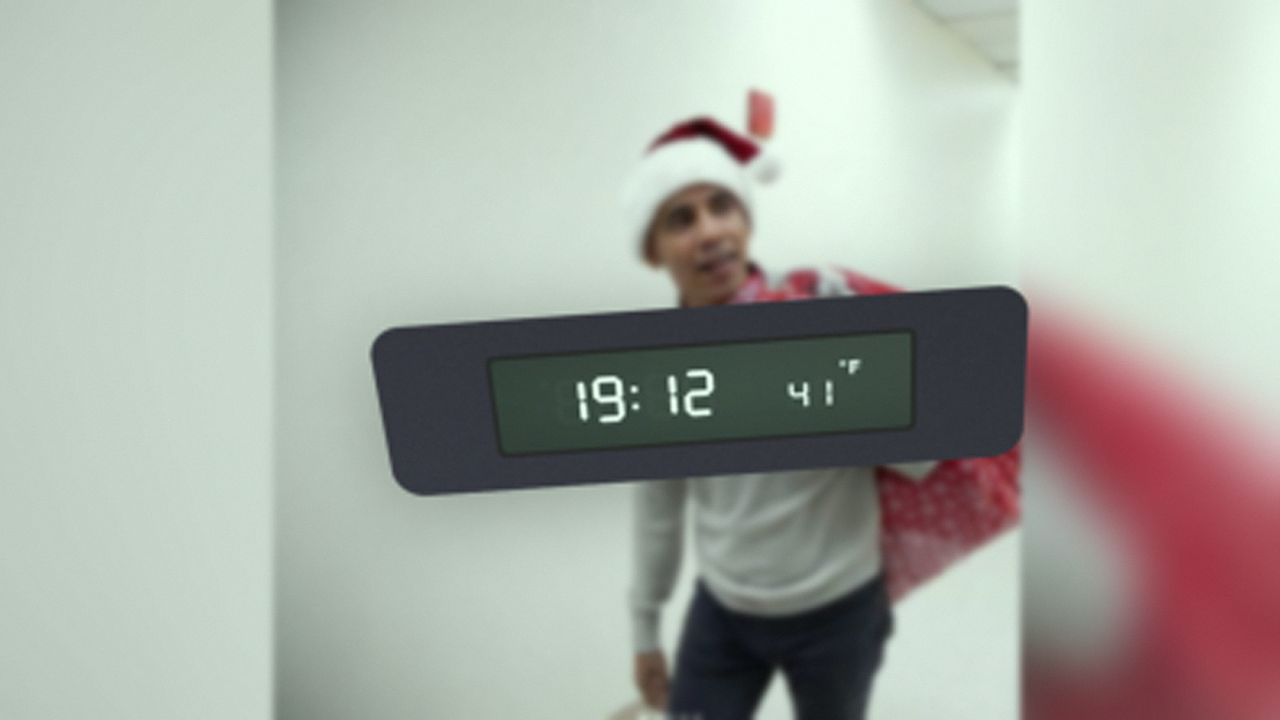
h=19 m=12
